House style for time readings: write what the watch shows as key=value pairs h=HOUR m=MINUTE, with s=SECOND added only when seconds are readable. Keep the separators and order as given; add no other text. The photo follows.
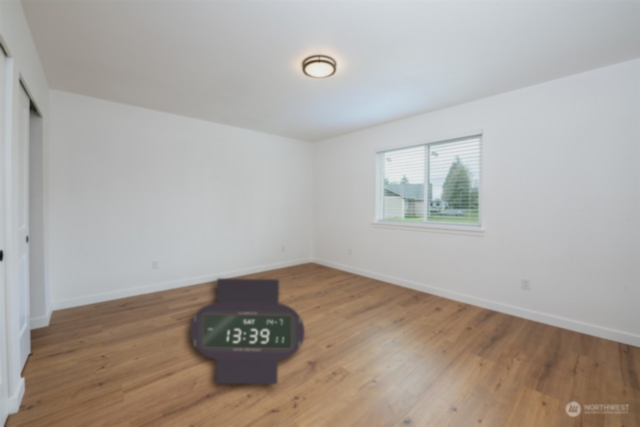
h=13 m=39
